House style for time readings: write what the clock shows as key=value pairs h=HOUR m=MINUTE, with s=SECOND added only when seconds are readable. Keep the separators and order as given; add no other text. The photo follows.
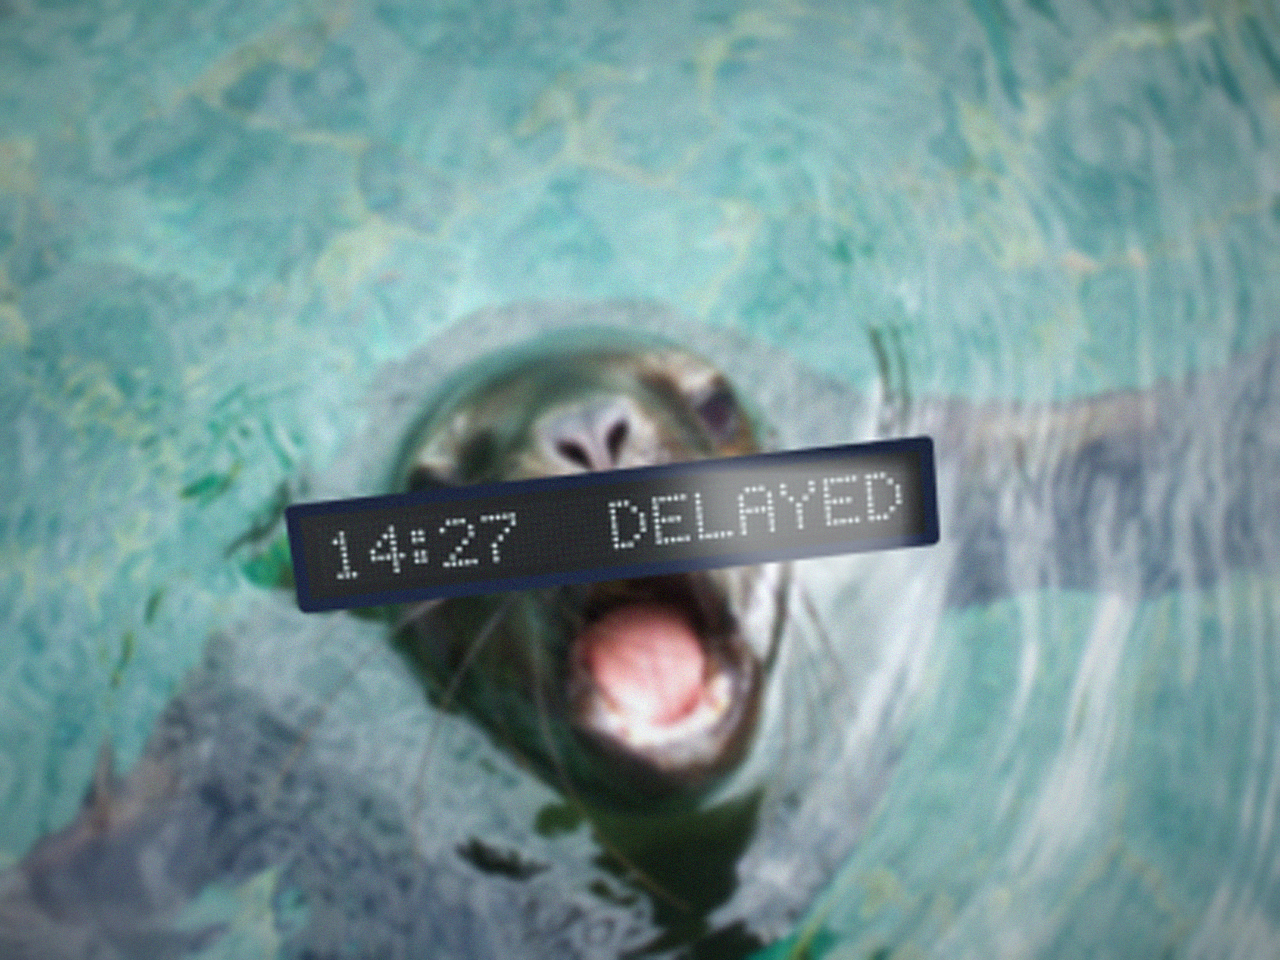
h=14 m=27
